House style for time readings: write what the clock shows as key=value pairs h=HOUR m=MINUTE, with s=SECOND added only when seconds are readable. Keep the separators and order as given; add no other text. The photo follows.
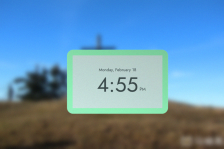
h=4 m=55
